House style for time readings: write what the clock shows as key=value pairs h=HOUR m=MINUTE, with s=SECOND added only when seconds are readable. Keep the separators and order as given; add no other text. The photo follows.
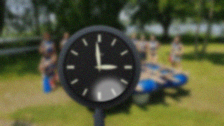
h=2 m=59
